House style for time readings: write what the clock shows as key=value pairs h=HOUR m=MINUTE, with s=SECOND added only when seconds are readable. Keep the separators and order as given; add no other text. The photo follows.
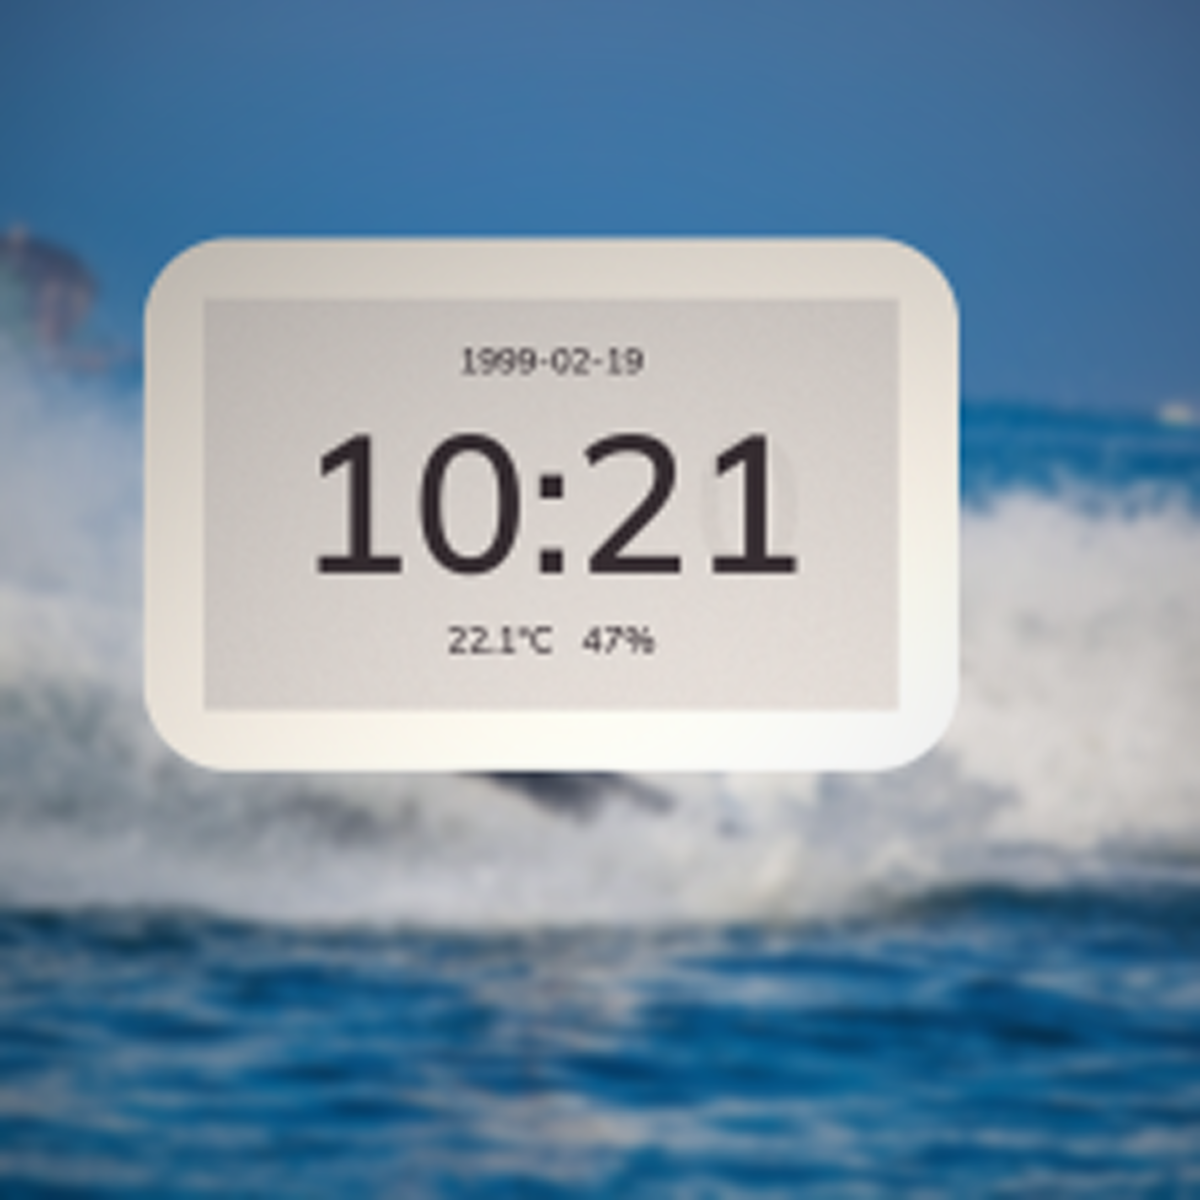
h=10 m=21
